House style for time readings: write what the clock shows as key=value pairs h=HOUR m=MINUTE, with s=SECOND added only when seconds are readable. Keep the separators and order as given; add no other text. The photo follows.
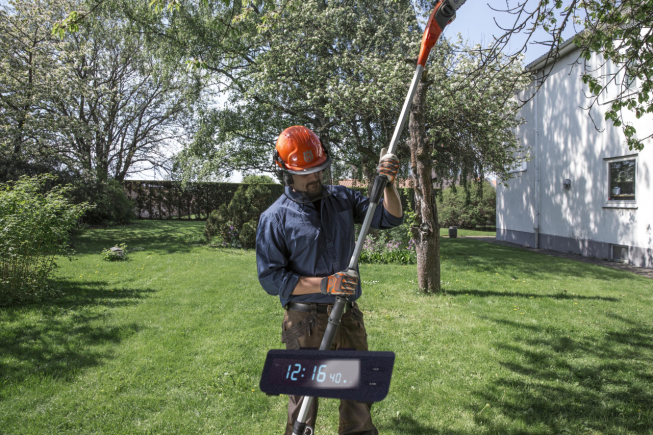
h=12 m=16 s=40
